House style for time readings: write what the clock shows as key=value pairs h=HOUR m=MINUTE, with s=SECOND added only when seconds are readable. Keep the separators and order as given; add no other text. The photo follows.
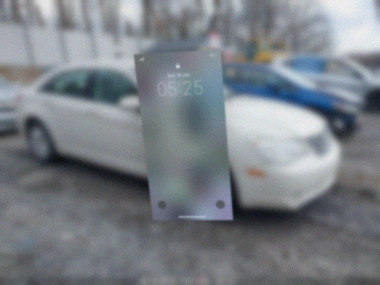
h=5 m=25
